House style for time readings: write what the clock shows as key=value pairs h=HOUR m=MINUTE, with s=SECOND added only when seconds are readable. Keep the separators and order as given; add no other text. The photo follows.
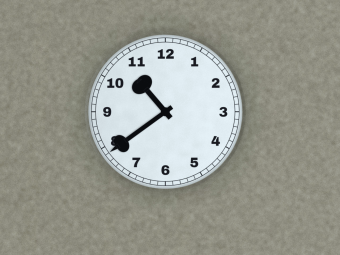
h=10 m=39
